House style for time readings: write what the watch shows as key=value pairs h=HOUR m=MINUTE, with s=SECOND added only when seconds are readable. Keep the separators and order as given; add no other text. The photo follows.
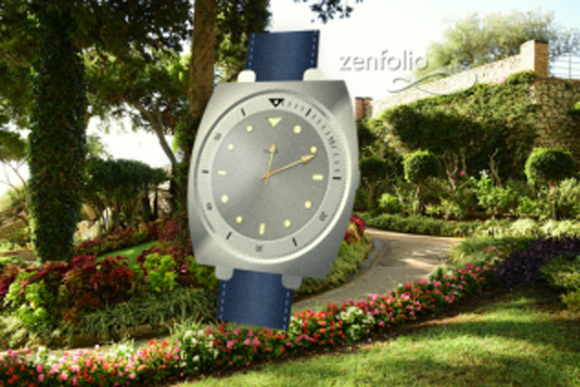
h=12 m=11
